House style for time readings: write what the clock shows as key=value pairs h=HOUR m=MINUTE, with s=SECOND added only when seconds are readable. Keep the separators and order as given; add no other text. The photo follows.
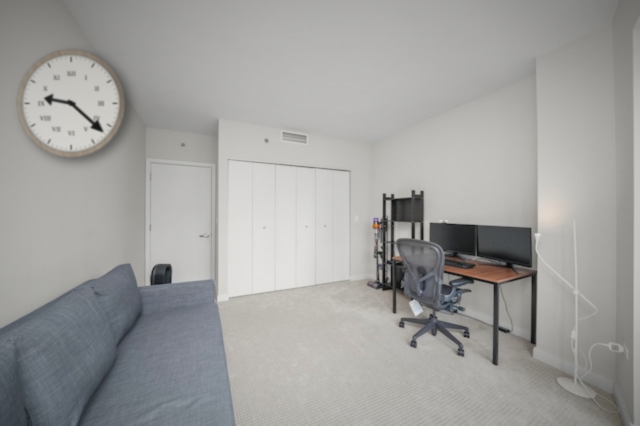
h=9 m=22
